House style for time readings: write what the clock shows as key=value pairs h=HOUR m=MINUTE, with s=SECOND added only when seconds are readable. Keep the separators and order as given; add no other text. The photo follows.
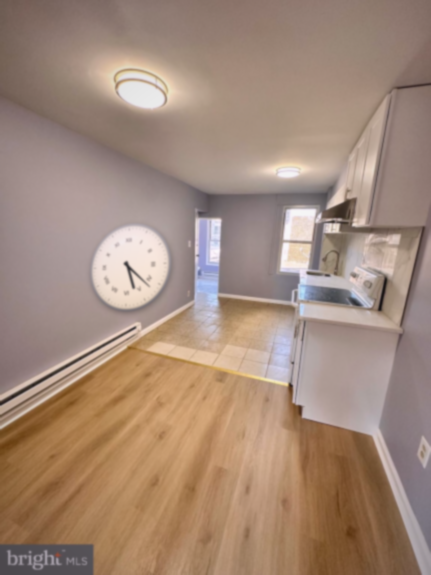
h=5 m=22
